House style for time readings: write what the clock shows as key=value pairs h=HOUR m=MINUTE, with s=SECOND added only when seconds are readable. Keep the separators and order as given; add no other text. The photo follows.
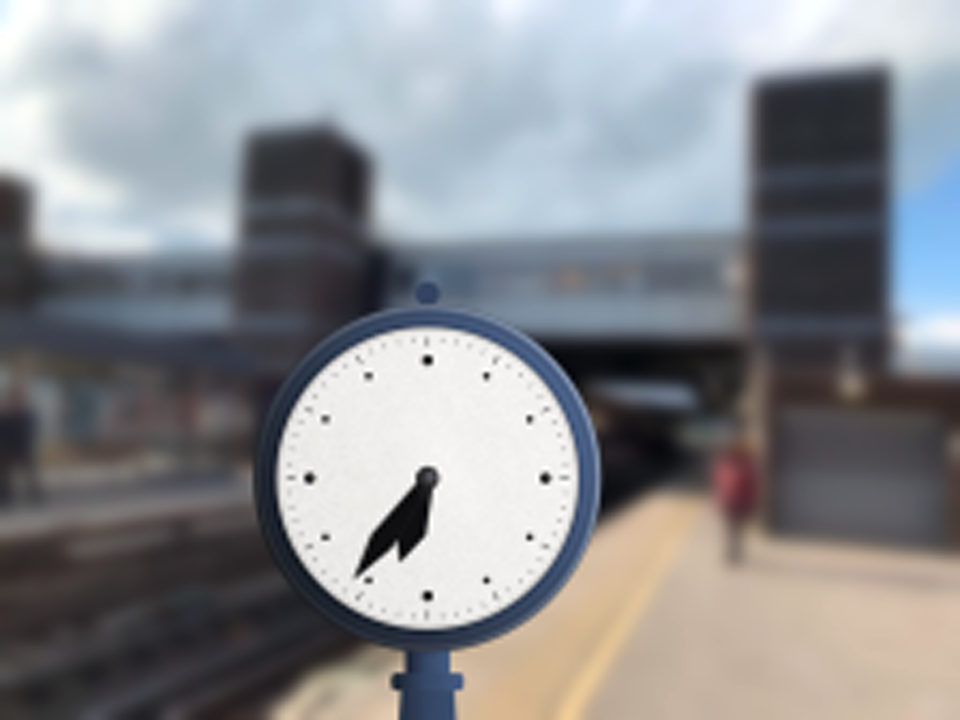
h=6 m=36
